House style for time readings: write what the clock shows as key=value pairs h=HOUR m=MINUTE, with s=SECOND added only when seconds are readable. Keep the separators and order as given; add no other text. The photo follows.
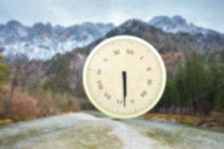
h=5 m=28
